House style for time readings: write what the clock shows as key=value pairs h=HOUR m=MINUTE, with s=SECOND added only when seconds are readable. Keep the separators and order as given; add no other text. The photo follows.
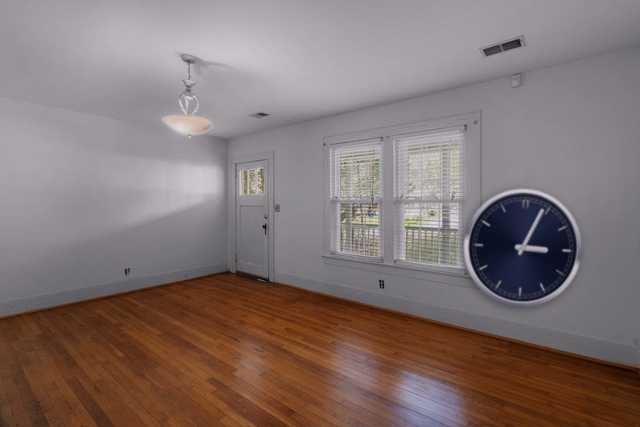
h=3 m=4
